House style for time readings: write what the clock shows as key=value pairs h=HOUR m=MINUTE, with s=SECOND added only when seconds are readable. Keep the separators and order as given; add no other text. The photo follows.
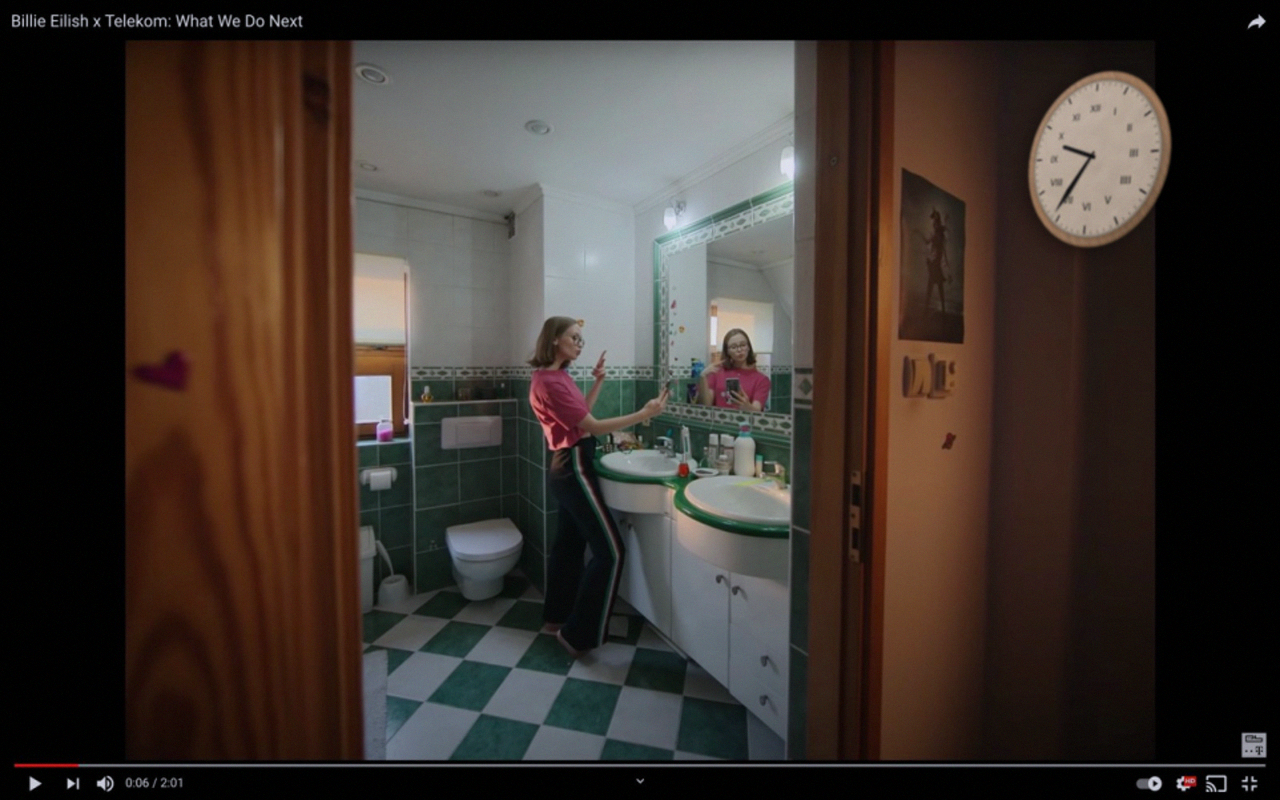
h=9 m=36
